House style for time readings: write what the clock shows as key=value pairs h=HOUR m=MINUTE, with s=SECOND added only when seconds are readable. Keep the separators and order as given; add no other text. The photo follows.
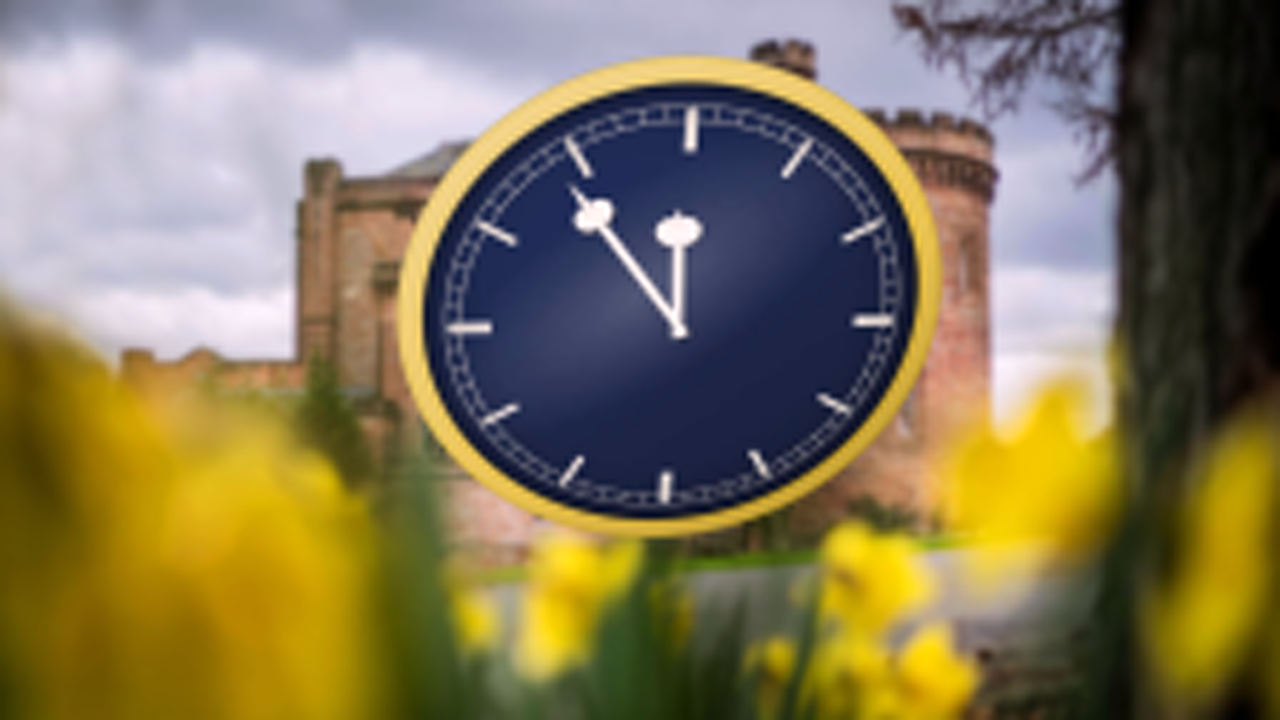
h=11 m=54
